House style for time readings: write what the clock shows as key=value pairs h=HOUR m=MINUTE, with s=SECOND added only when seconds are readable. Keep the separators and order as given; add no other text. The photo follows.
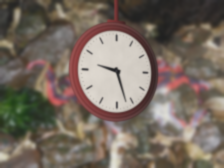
h=9 m=27
